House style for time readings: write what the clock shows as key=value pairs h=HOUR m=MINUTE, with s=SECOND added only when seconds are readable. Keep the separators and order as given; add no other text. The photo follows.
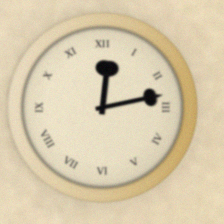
h=12 m=13
